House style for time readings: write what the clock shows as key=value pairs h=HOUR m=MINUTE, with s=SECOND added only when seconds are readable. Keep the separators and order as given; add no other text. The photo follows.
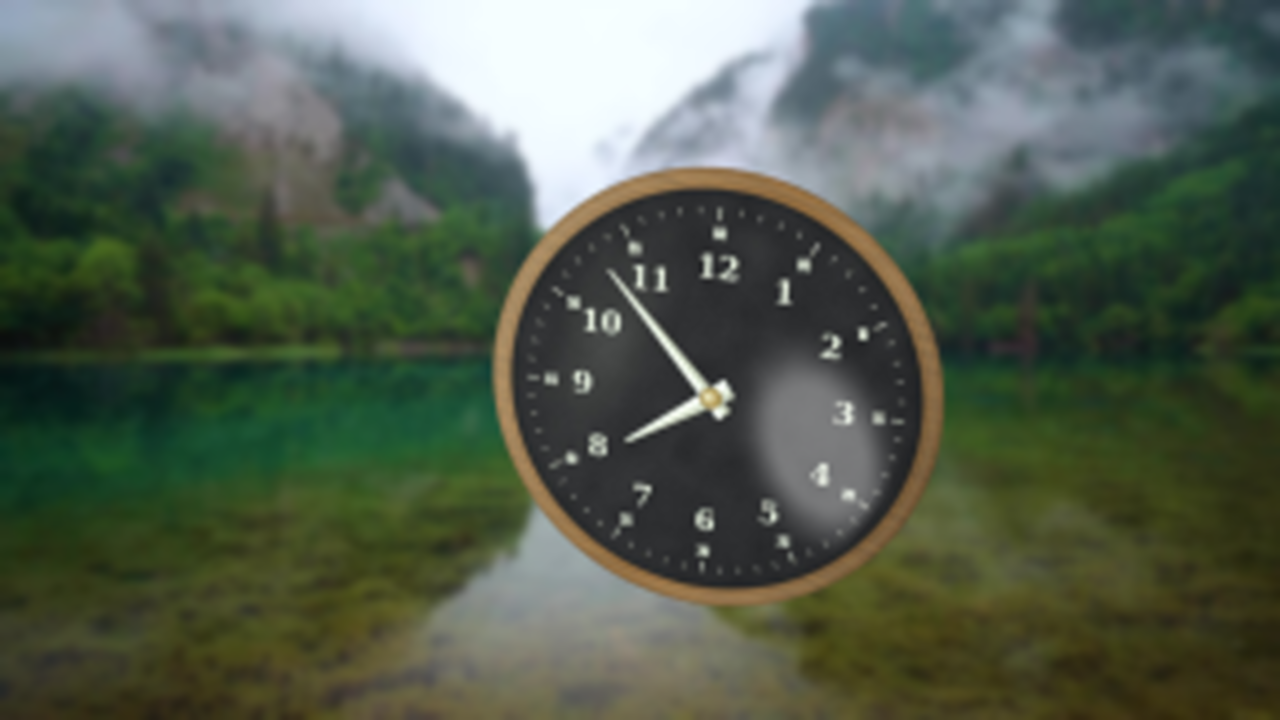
h=7 m=53
